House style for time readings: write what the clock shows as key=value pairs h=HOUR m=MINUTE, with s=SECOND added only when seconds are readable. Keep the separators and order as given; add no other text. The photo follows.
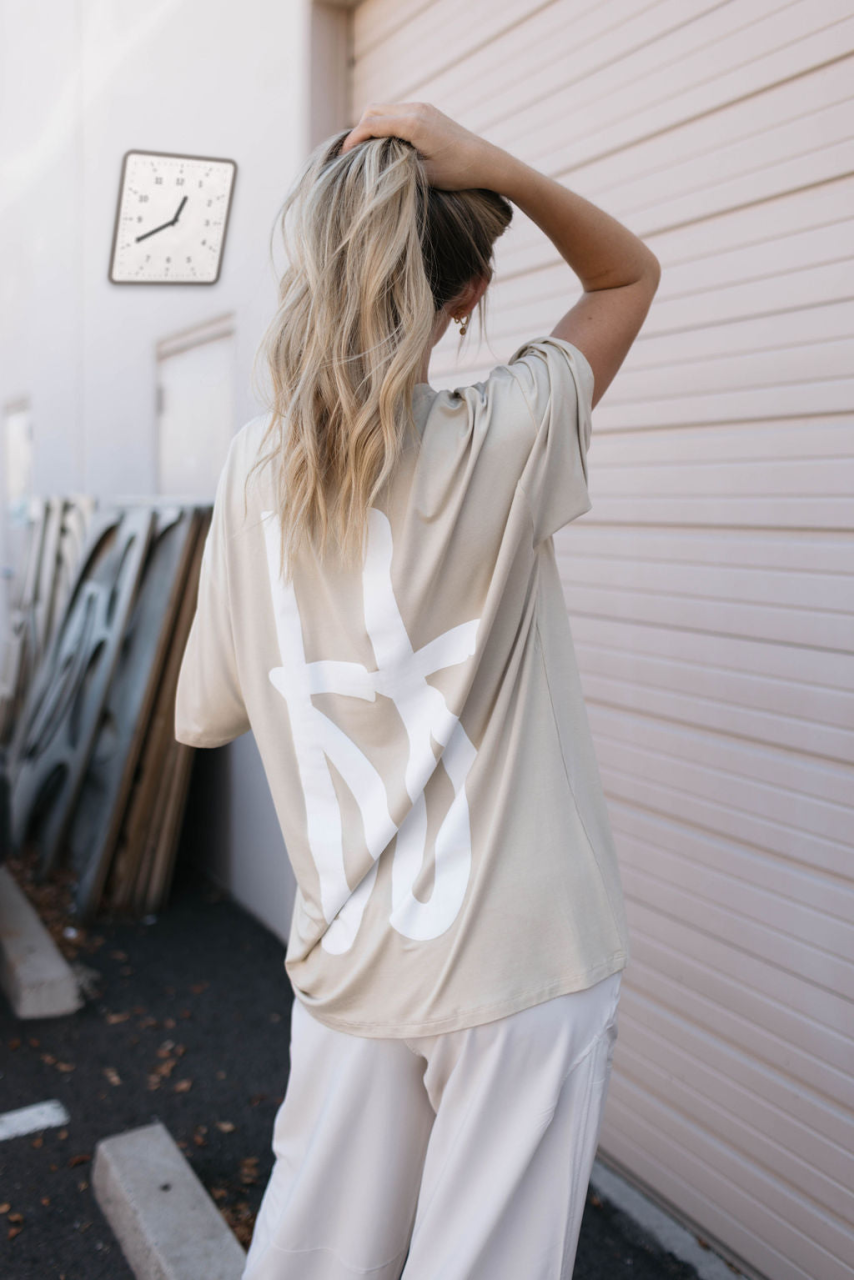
h=12 m=40
